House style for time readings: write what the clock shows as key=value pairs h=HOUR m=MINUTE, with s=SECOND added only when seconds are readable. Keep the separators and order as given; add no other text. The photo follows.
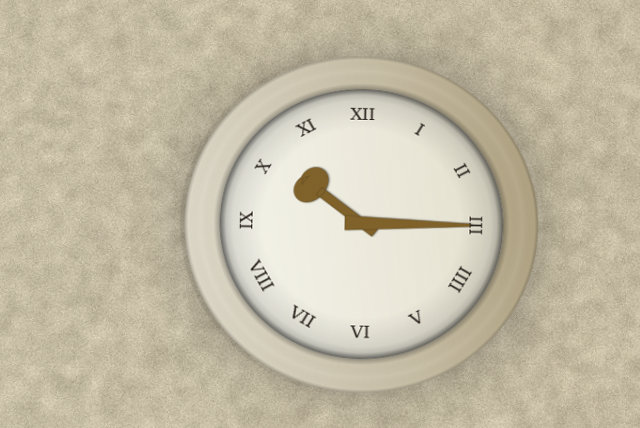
h=10 m=15
